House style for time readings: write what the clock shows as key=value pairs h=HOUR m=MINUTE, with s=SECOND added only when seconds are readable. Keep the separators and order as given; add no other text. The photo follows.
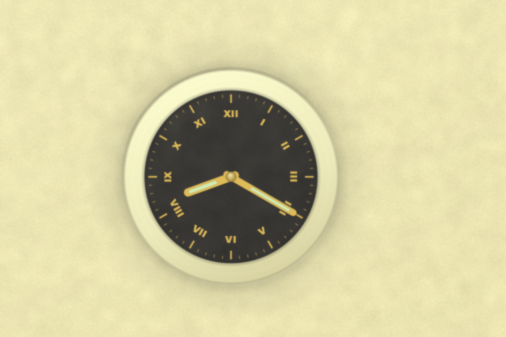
h=8 m=20
